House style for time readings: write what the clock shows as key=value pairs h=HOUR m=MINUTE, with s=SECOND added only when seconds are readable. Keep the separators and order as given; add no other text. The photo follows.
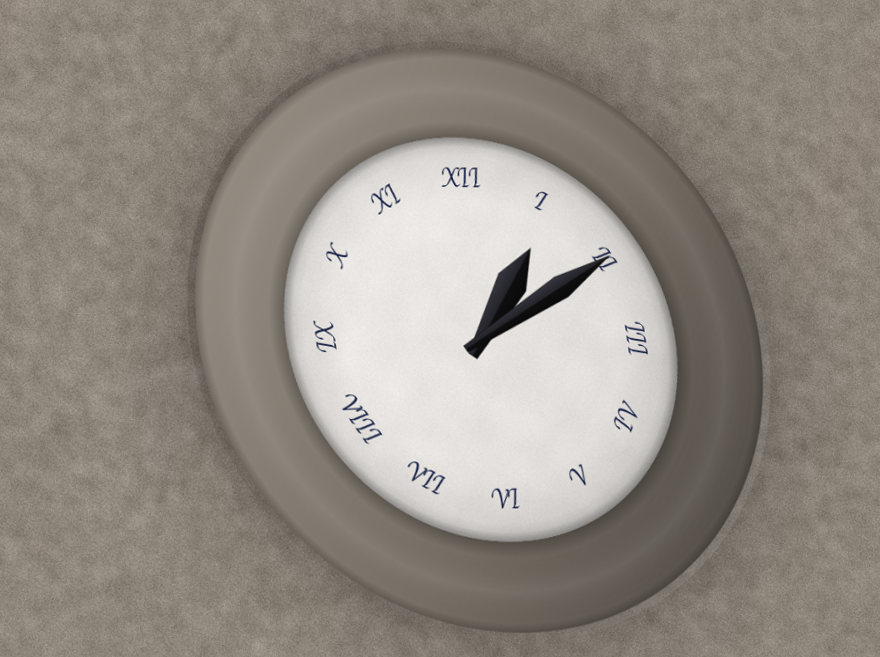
h=1 m=10
